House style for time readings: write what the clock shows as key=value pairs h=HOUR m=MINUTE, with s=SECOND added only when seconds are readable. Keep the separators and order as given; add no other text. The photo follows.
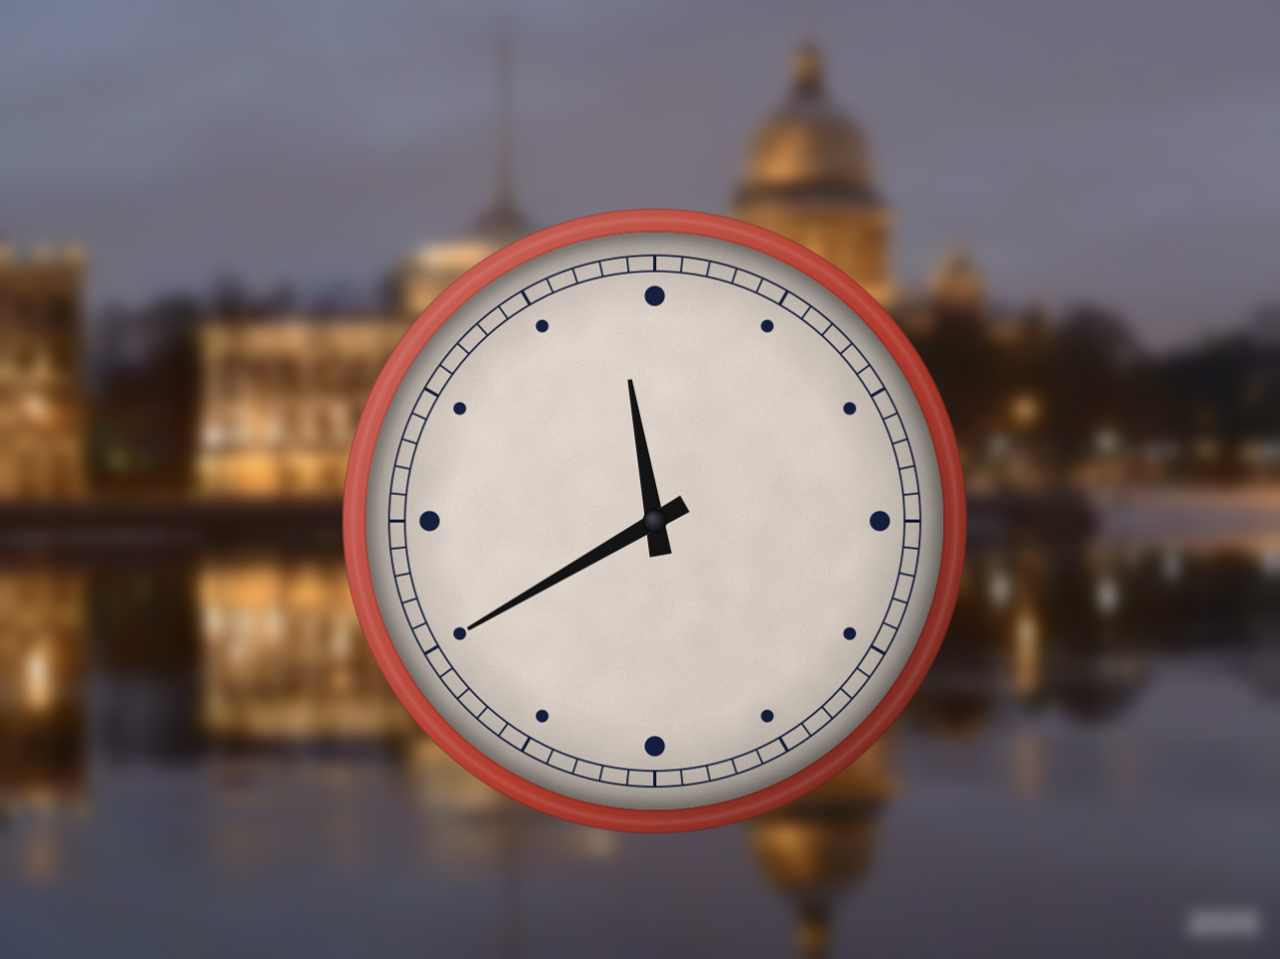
h=11 m=40
